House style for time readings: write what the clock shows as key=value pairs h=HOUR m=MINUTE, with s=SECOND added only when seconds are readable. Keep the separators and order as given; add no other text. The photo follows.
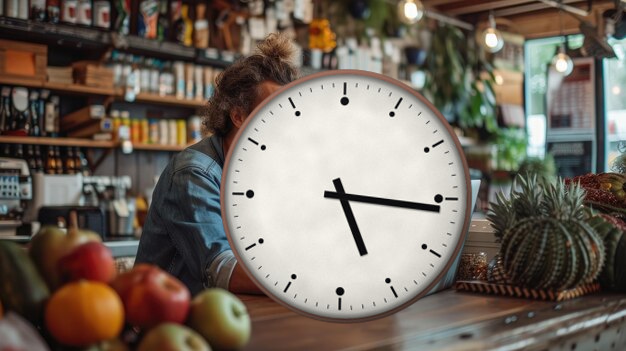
h=5 m=16
